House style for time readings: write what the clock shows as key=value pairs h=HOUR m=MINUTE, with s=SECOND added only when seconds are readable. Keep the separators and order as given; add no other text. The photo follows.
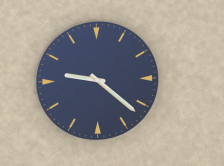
h=9 m=22
